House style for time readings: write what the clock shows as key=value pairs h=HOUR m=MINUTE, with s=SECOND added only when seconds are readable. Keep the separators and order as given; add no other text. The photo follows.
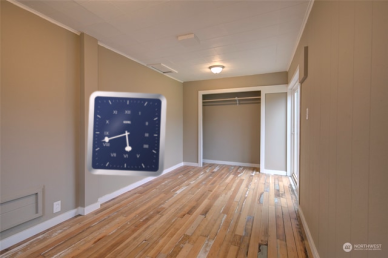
h=5 m=42
